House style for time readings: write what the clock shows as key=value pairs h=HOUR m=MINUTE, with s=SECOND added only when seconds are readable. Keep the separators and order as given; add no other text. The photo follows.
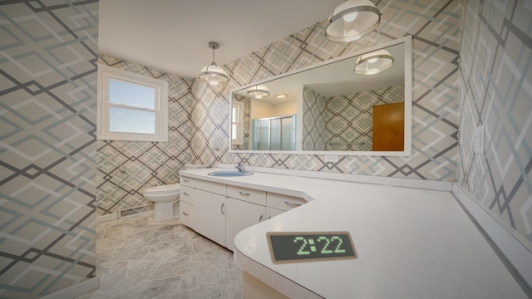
h=2 m=22
